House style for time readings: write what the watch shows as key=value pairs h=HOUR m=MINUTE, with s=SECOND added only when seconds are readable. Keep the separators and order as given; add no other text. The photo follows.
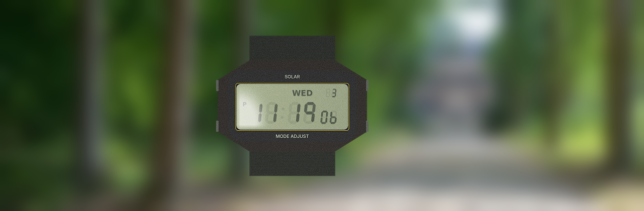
h=11 m=19 s=6
